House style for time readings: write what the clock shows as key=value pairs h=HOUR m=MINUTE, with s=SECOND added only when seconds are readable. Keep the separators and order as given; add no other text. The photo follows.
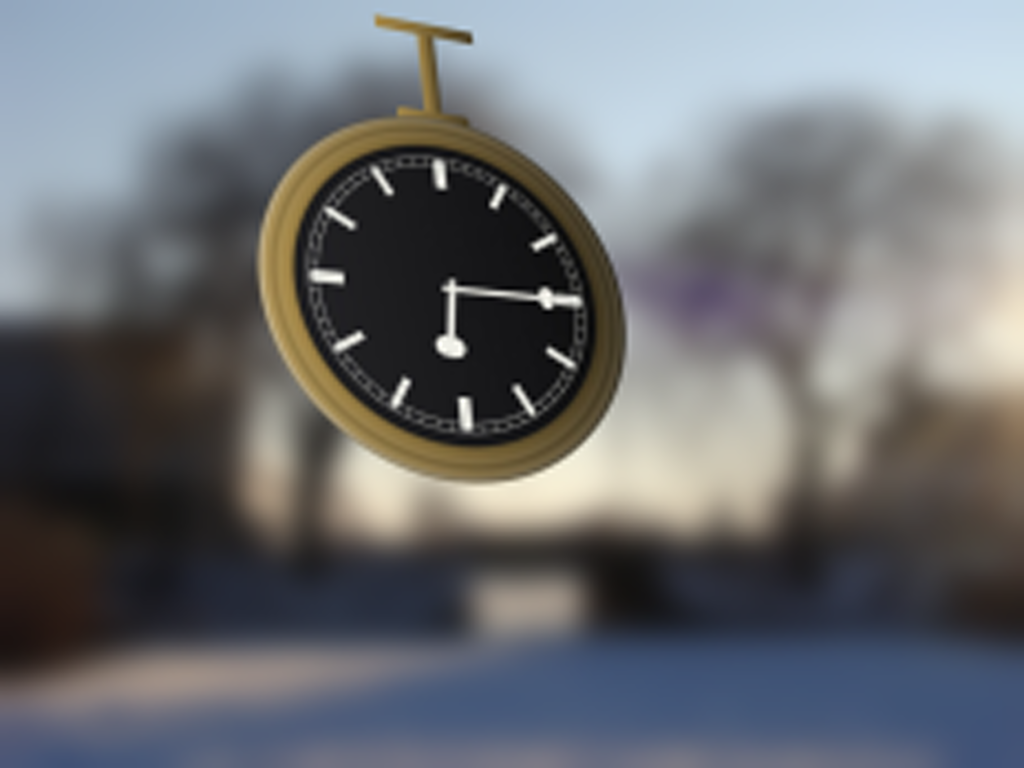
h=6 m=15
